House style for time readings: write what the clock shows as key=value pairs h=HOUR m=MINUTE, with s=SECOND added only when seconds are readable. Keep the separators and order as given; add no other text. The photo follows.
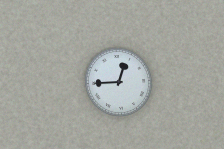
h=12 m=45
